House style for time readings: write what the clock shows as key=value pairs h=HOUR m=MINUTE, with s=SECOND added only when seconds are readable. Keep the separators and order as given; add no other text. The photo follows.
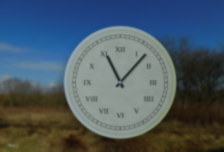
h=11 m=7
